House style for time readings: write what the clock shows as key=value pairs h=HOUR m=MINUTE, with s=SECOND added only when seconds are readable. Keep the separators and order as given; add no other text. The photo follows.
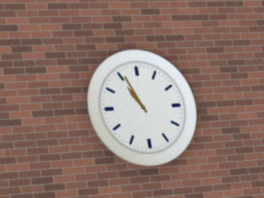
h=10 m=56
